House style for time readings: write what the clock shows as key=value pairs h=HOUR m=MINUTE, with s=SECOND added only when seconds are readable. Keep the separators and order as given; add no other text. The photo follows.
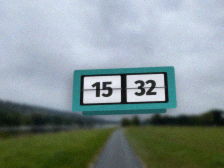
h=15 m=32
